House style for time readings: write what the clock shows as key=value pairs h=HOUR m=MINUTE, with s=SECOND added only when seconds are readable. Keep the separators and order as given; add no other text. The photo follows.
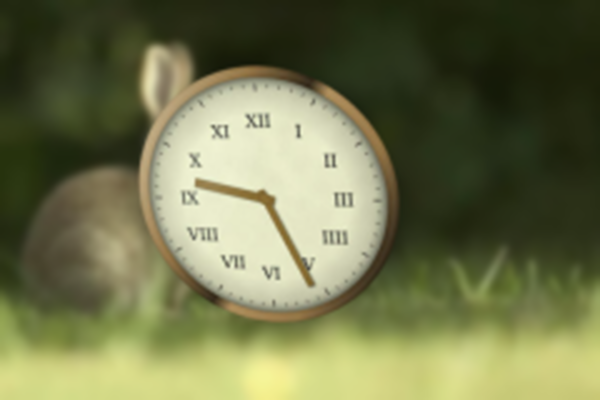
h=9 m=26
